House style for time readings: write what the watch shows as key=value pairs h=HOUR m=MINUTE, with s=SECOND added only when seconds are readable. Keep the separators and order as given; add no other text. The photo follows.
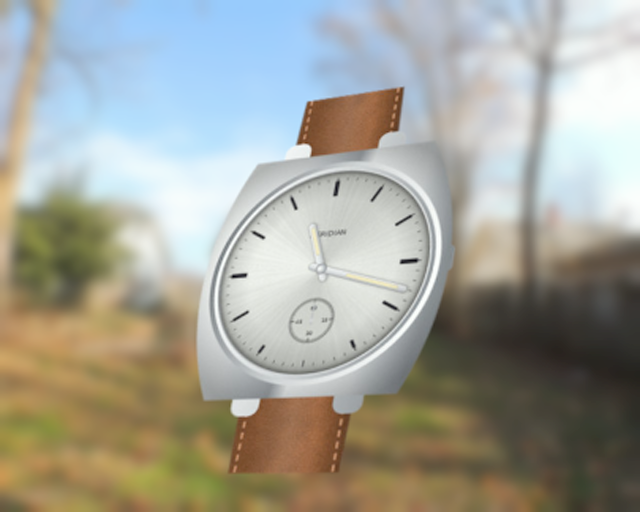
h=11 m=18
